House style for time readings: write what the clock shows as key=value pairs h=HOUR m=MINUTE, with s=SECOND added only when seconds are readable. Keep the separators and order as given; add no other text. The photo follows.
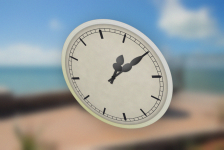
h=1 m=10
